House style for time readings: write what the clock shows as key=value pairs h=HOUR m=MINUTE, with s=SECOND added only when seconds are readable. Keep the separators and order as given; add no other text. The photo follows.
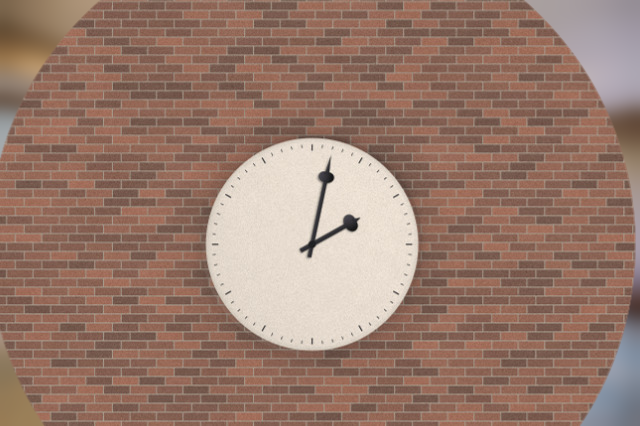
h=2 m=2
